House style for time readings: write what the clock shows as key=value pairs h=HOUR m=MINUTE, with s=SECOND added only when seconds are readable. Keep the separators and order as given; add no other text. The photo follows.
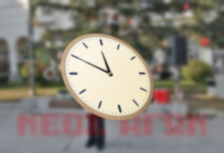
h=11 m=50
